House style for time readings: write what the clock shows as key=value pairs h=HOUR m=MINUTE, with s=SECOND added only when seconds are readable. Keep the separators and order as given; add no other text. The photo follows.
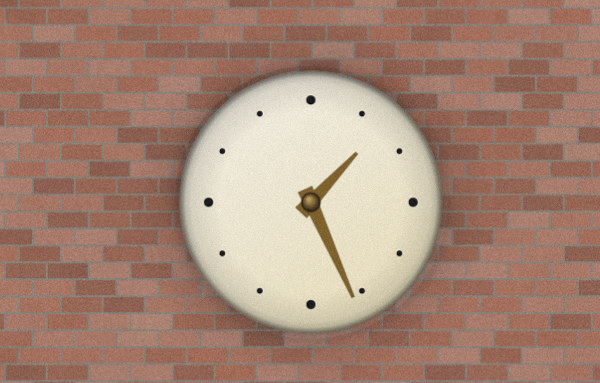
h=1 m=26
